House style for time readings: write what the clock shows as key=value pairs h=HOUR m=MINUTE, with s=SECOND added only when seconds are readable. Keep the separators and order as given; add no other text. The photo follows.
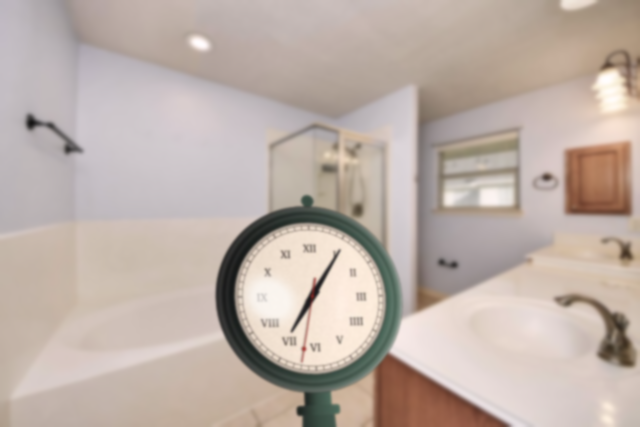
h=7 m=5 s=32
